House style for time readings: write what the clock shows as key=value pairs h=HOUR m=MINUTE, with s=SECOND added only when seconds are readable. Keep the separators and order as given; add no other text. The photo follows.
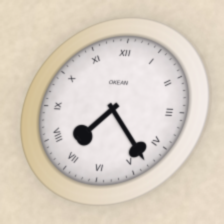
h=7 m=23
